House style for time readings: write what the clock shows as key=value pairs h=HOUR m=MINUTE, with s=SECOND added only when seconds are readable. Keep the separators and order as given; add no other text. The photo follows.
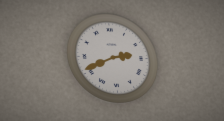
h=2 m=41
